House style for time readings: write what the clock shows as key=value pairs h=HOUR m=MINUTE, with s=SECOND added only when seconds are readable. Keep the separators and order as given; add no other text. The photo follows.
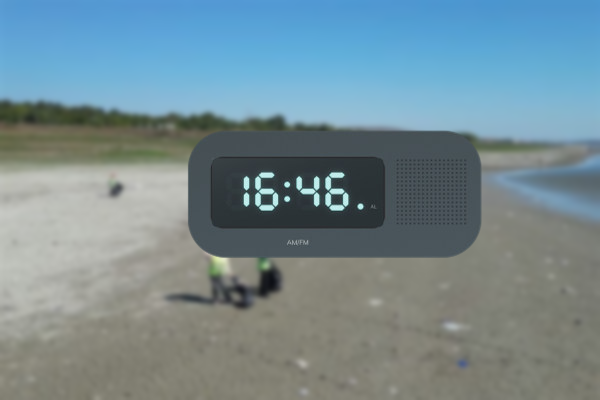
h=16 m=46
